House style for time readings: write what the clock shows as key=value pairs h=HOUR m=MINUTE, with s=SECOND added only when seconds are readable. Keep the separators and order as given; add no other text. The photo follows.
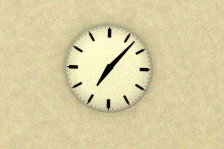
h=7 m=7
